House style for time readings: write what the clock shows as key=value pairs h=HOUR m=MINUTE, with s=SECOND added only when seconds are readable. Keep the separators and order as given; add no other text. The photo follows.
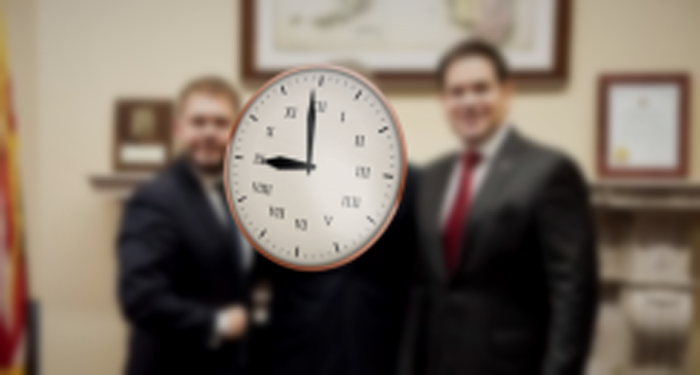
h=8 m=59
